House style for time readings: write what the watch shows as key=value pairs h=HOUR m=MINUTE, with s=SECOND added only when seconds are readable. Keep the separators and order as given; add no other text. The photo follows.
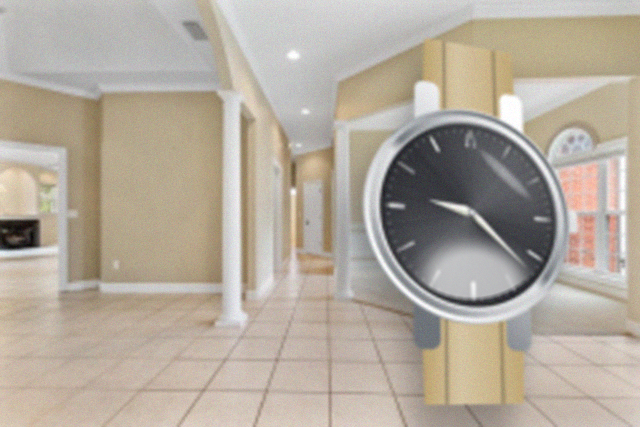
h=9 m=22
